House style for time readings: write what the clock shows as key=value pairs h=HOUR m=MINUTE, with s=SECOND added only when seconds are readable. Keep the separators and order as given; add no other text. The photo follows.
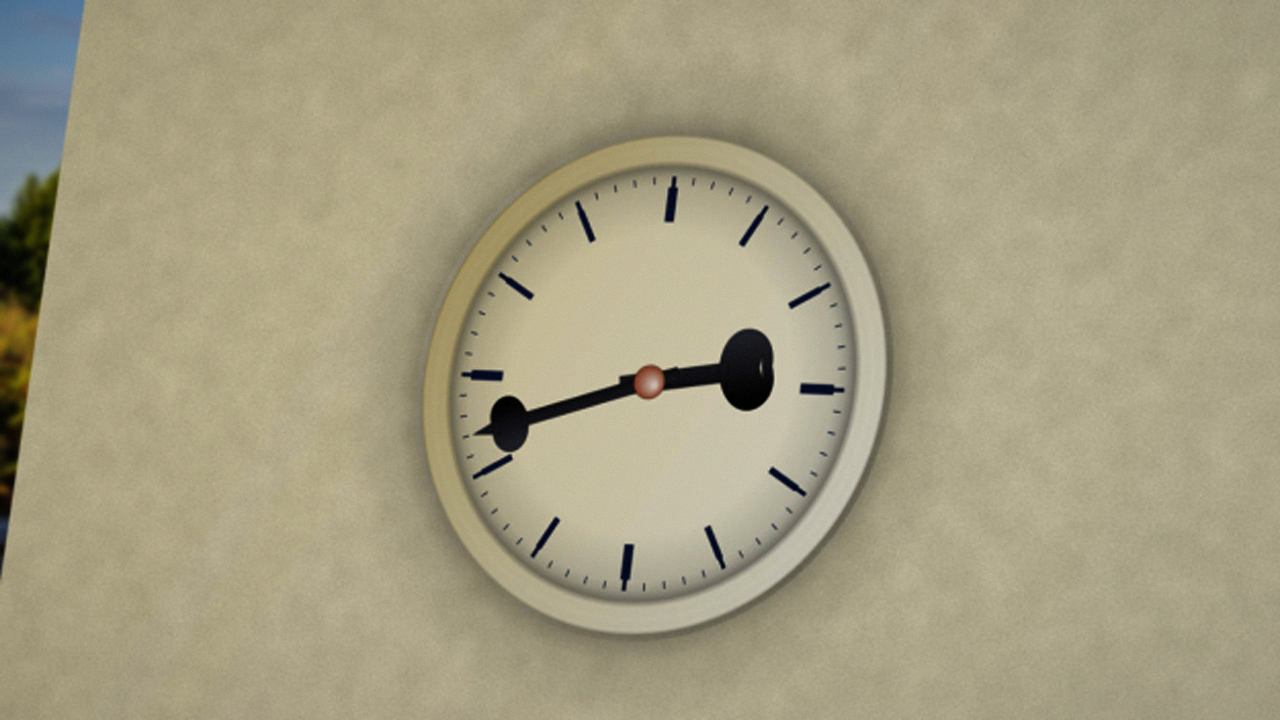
h=2 m=42
